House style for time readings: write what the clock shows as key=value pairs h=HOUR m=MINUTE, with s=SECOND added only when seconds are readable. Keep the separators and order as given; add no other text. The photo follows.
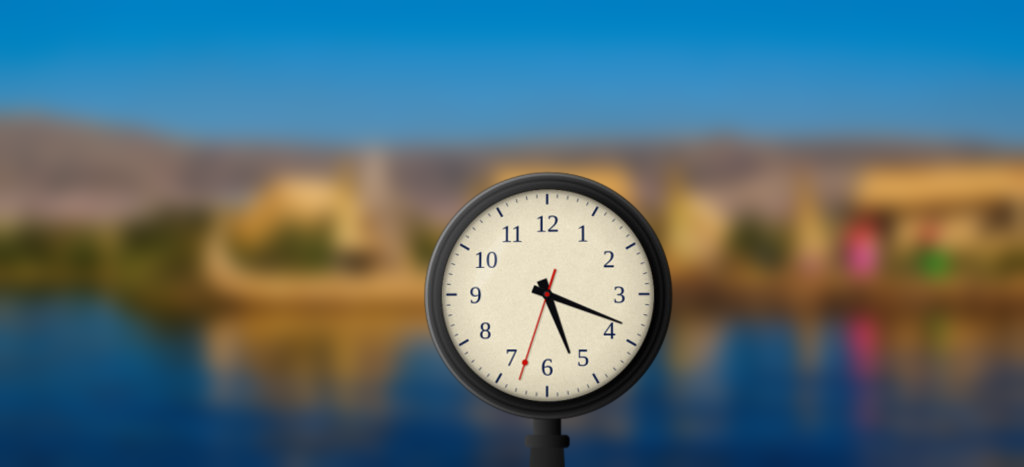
h=5 m=18 s=33
